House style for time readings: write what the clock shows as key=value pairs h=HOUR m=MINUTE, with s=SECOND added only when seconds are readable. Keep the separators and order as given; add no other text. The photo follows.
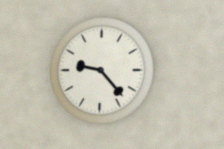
h=9 m=23
